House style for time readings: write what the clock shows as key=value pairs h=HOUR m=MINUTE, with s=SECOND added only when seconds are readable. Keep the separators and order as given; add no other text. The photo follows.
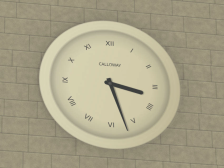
h=3 m=27
